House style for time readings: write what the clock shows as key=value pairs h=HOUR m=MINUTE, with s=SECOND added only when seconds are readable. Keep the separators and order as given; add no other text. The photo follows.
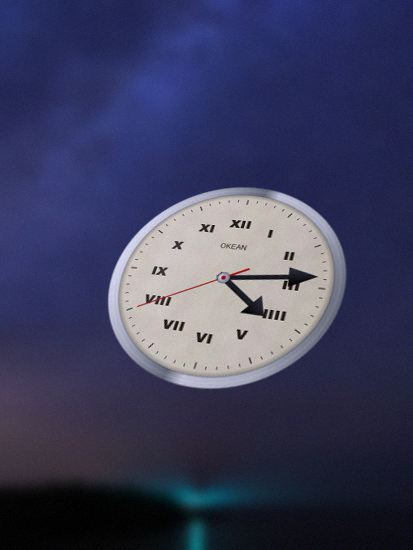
h=4 m=13 s=40
